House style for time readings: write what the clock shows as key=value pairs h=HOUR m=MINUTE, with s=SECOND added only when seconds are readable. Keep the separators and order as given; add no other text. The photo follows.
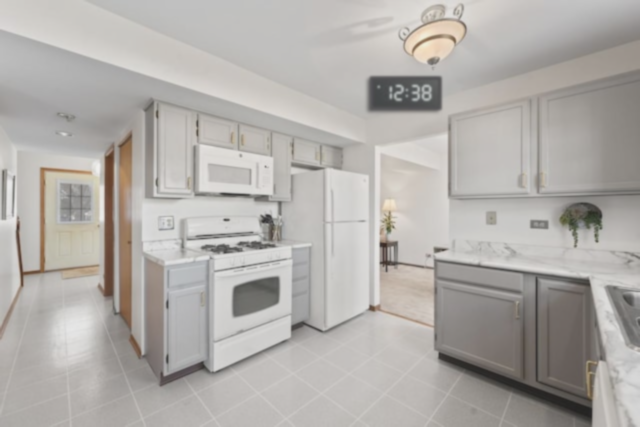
h=12 m=38
